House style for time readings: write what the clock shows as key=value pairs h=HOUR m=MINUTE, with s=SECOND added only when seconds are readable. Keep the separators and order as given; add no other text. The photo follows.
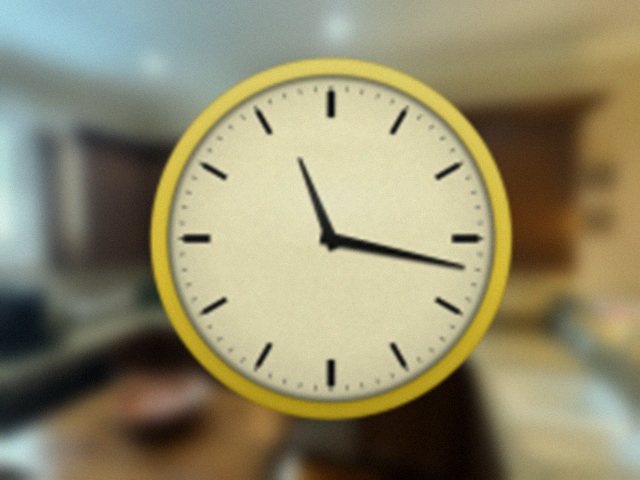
h=11 m=17
